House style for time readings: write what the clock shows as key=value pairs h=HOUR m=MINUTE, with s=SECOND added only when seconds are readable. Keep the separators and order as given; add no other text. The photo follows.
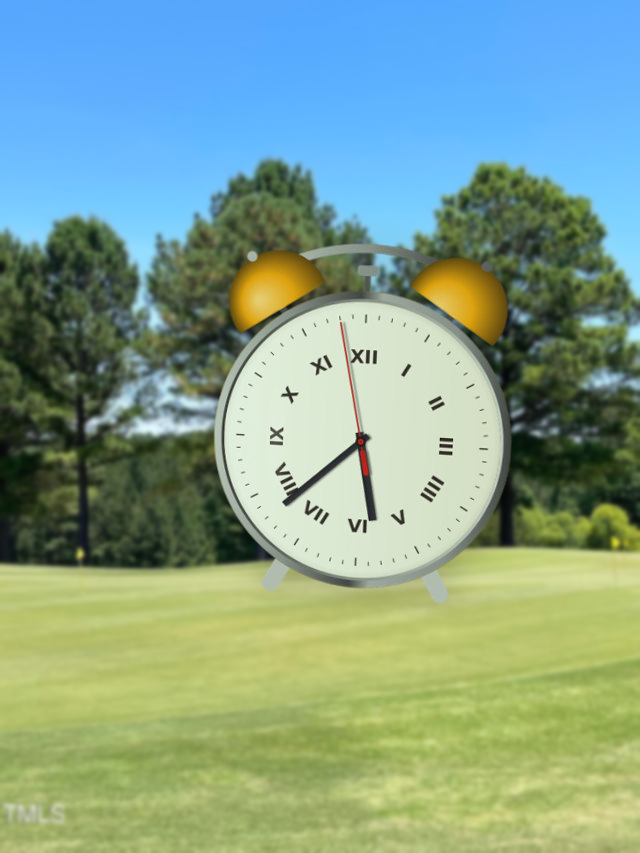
h=5 m=37 s=58
